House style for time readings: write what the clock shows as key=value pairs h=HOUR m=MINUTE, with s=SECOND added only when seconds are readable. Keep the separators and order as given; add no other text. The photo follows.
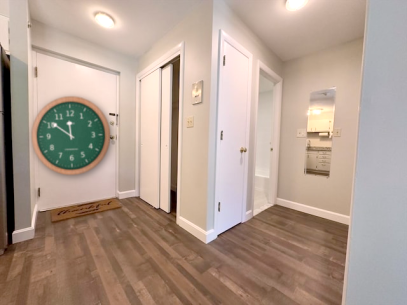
h=11 m=51
